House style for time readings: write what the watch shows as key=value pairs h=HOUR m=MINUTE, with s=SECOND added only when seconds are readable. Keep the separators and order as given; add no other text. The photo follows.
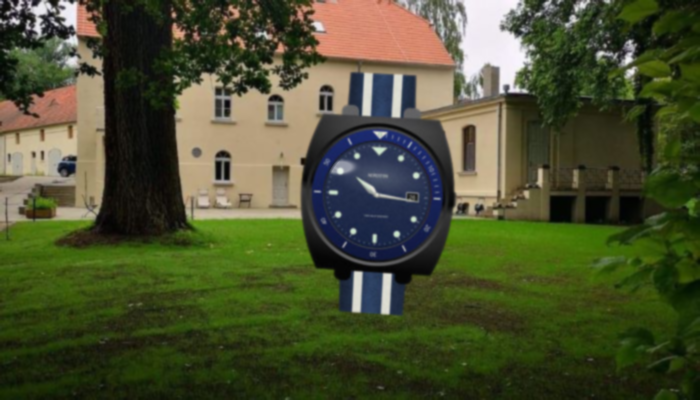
h=10 m=16
